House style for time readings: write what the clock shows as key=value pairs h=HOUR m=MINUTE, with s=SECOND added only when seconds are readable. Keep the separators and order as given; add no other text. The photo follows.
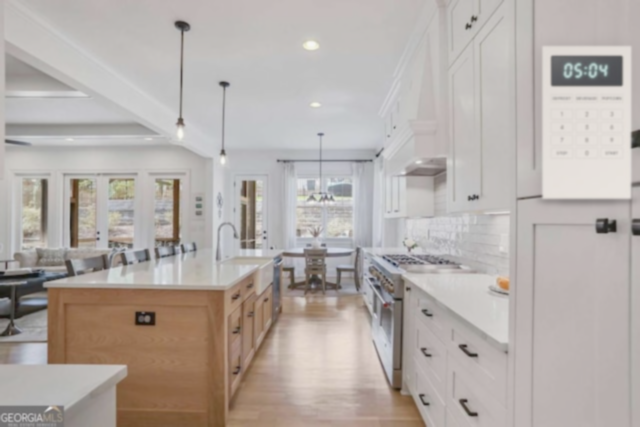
h=5 m=4
